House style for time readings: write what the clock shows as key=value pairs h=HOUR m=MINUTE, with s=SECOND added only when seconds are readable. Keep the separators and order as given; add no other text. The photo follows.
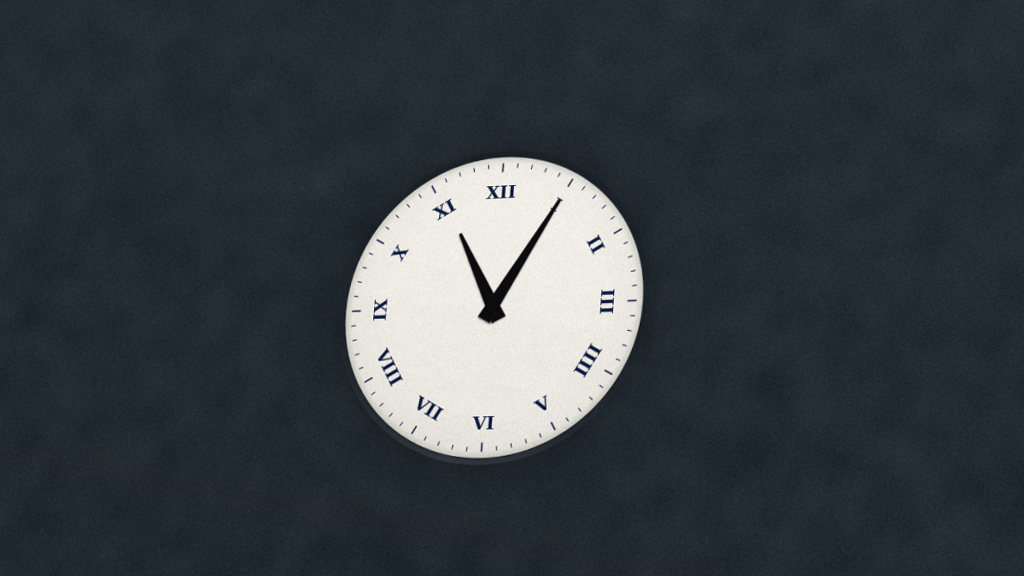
h=11 m=5
